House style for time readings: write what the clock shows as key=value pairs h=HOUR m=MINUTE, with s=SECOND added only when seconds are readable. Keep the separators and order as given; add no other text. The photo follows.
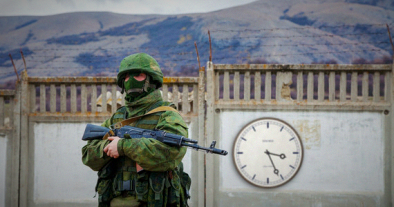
h=3 m=26
